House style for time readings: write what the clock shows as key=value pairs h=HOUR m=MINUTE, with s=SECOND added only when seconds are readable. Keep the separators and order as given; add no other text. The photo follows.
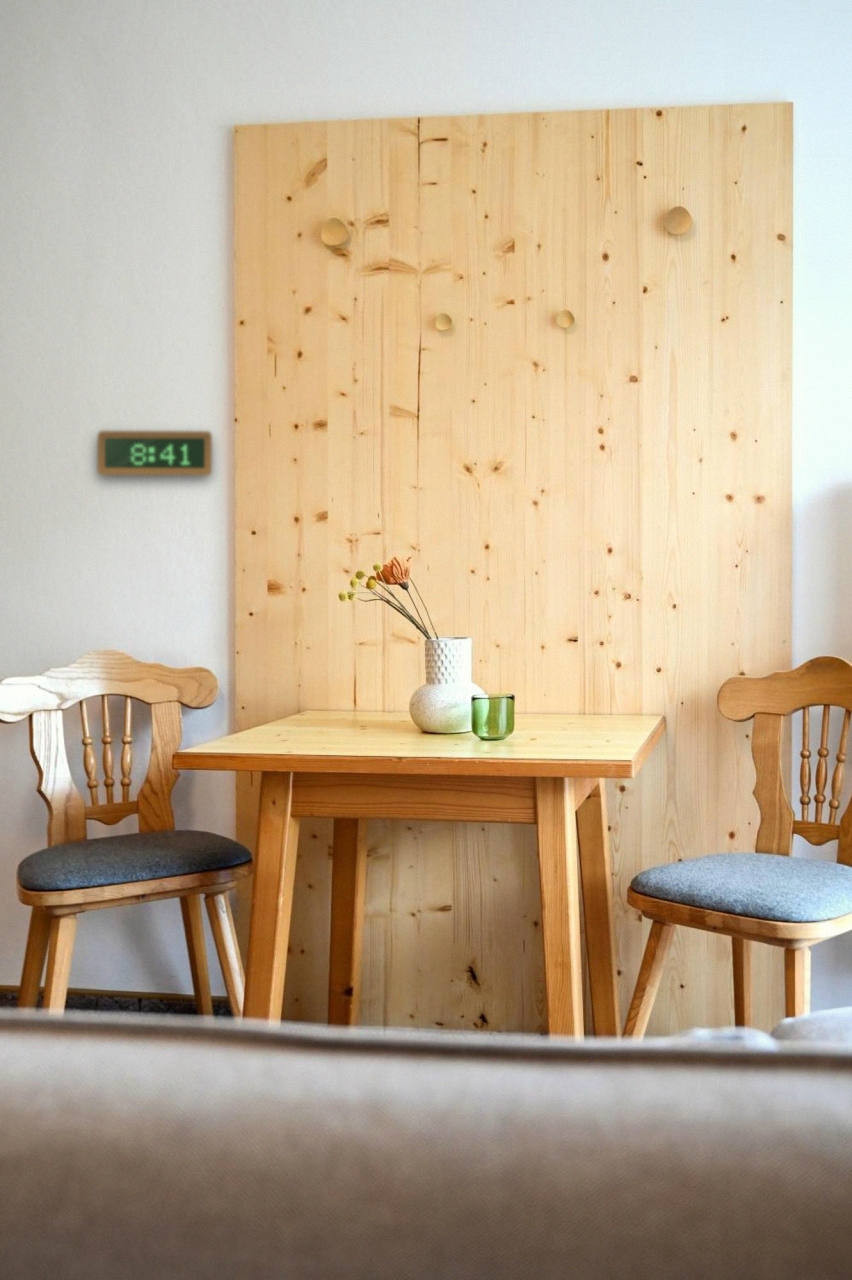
h=8 m=41
